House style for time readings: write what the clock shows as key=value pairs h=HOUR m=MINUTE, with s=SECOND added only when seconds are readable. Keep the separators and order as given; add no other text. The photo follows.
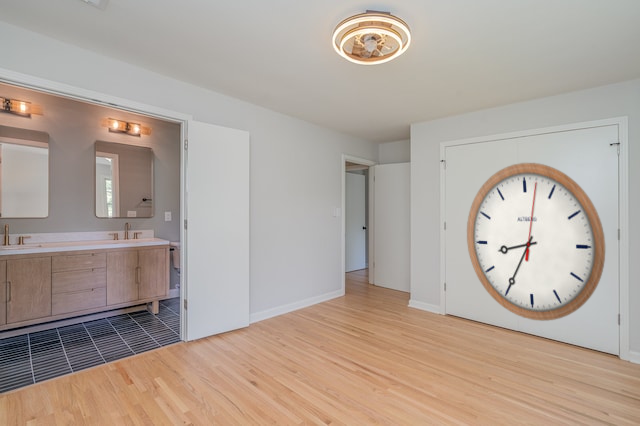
h=8 m=35 s=2
